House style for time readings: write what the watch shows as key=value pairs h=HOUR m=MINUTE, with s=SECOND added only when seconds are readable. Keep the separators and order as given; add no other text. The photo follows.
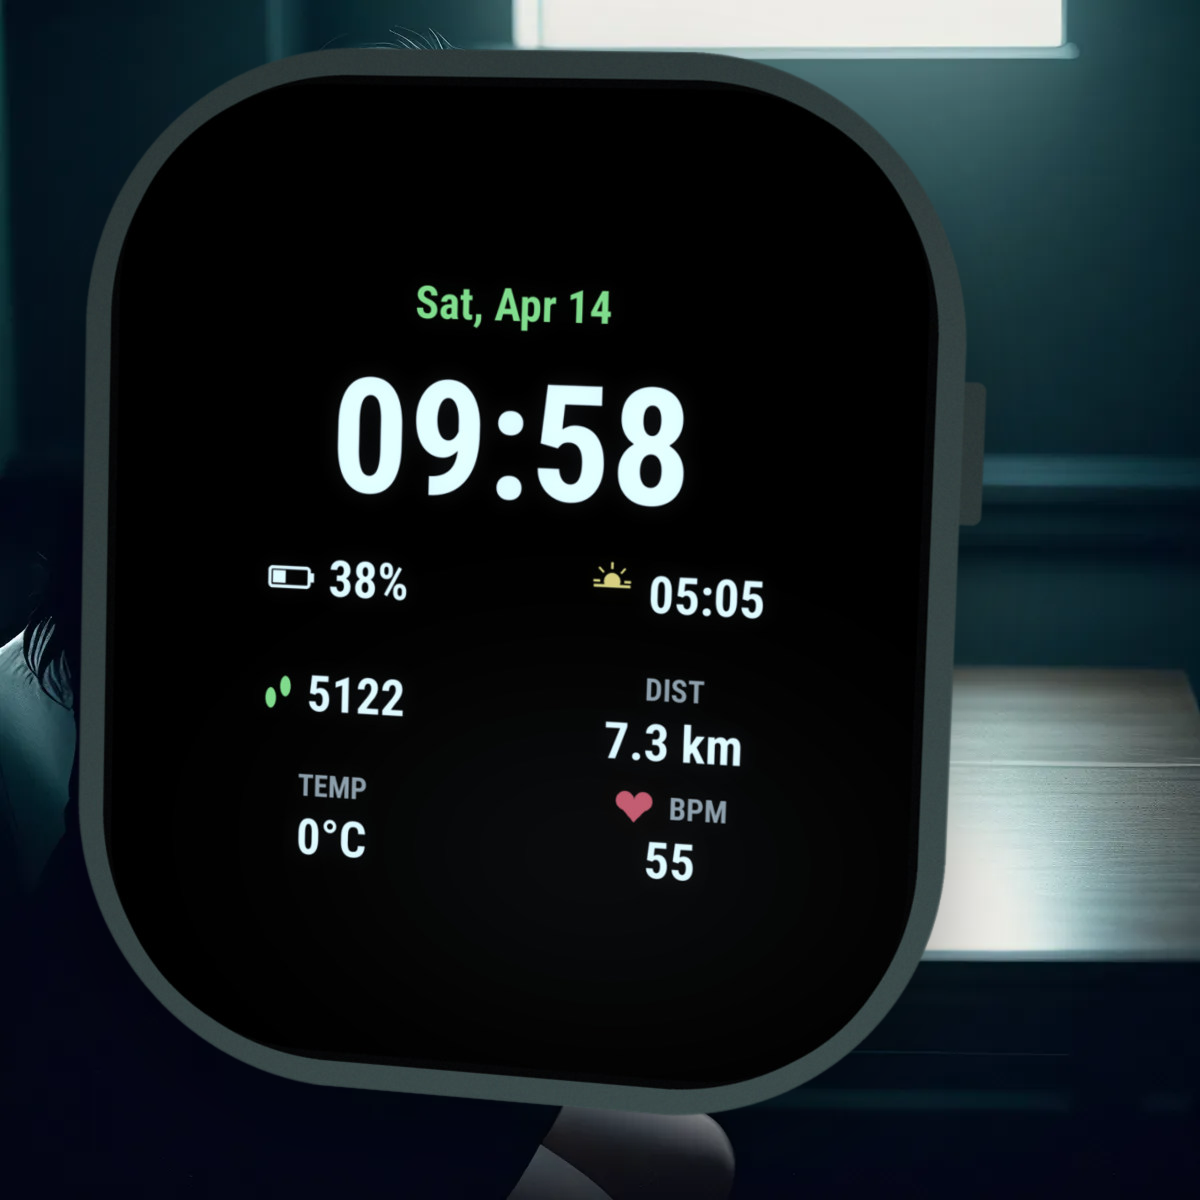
h=9 m=58
